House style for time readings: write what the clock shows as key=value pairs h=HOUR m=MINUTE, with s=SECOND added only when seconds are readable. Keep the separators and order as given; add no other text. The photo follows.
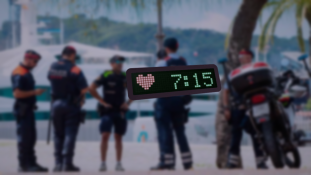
h=7 m=15
